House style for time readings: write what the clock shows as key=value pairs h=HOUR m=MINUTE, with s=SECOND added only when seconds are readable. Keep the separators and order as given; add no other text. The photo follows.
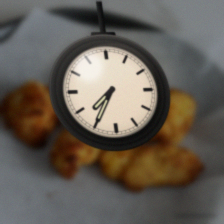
h=7 m=35
